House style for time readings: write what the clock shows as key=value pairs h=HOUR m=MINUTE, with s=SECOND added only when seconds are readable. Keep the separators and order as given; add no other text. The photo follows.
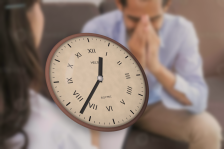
h=12 m=37
